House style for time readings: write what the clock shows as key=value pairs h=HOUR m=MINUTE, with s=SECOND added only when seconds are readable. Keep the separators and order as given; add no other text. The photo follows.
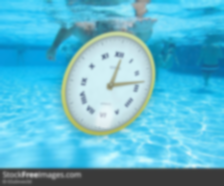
h=12 m=13
